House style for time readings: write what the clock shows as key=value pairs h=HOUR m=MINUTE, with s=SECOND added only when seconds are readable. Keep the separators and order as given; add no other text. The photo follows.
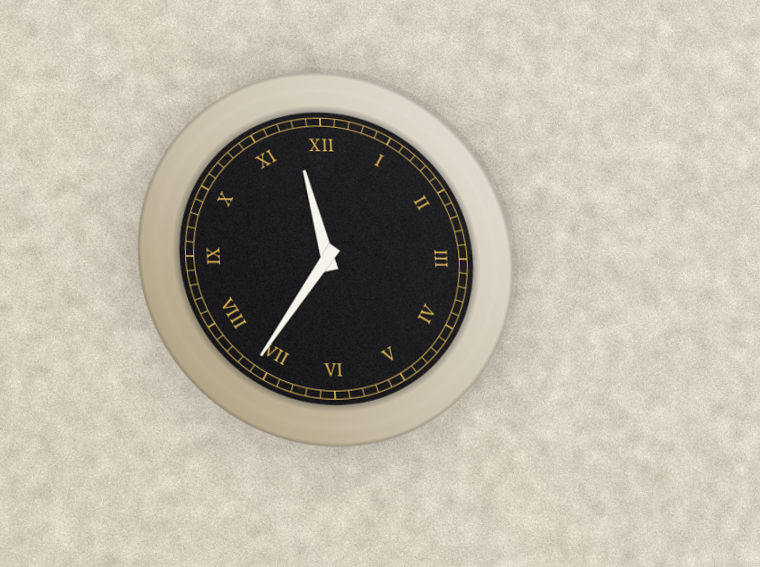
h=11 m=36
